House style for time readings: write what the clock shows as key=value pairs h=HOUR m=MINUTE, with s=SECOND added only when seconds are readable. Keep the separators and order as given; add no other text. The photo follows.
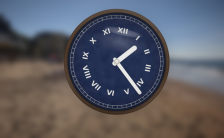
h=1 m=22
